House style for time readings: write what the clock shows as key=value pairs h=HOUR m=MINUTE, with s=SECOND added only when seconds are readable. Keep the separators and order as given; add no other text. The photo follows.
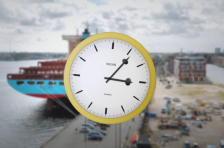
h=3 m=6
